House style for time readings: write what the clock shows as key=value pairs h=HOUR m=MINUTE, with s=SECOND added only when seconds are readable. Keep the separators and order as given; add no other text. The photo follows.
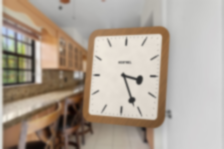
h=3 m=26
